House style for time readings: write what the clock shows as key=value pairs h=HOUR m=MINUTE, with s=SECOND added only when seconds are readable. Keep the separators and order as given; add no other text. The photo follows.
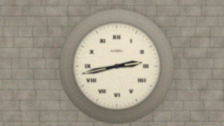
h=2 m=43
